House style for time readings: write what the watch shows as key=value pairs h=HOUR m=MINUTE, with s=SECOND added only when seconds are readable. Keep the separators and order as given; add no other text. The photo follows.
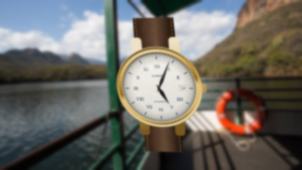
h=5 m=4
